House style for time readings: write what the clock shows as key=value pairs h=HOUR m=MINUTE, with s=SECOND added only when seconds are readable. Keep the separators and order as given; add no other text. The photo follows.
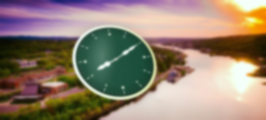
h=8 m=10
